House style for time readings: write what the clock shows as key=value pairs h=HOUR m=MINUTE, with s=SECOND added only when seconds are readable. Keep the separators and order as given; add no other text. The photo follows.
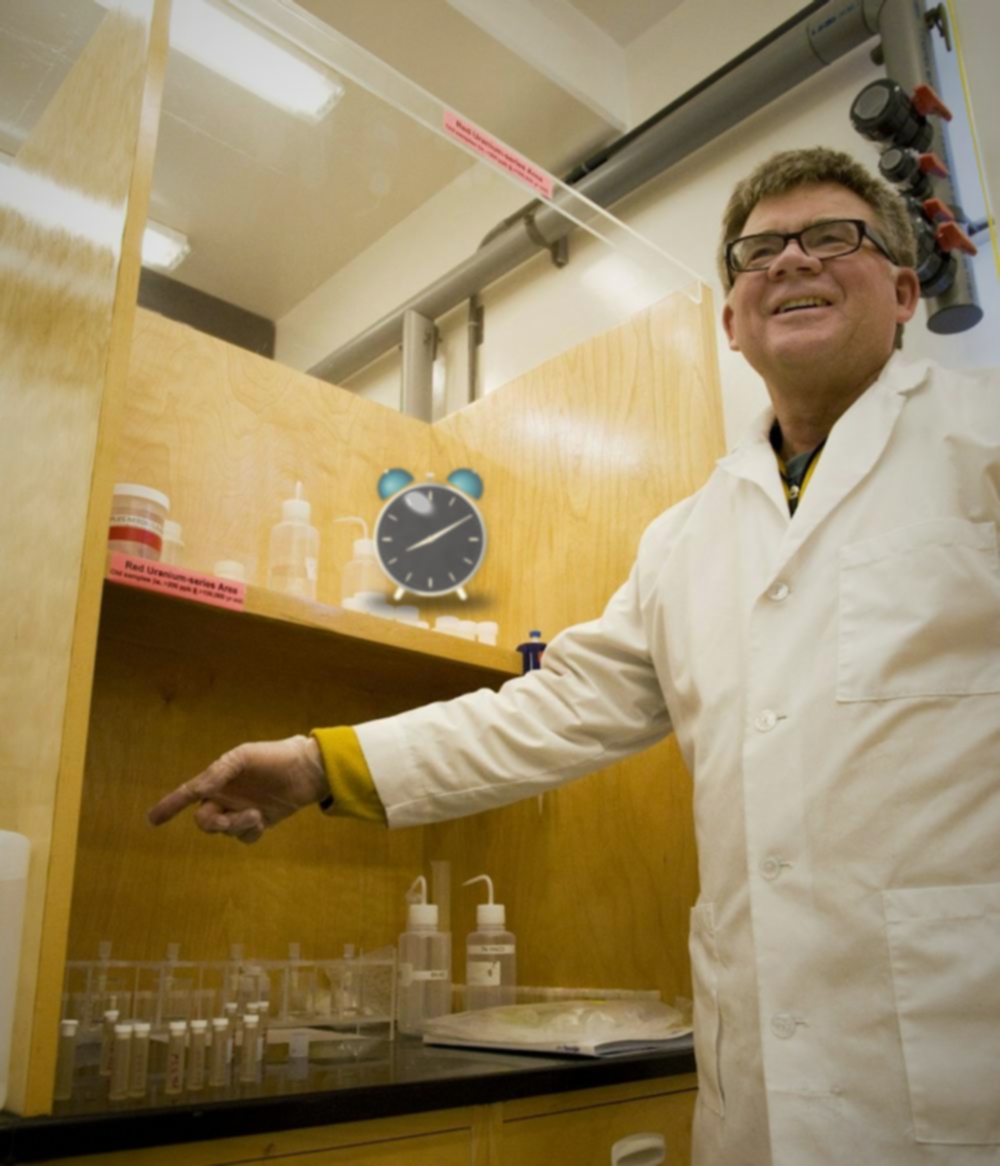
h=8 m=10
